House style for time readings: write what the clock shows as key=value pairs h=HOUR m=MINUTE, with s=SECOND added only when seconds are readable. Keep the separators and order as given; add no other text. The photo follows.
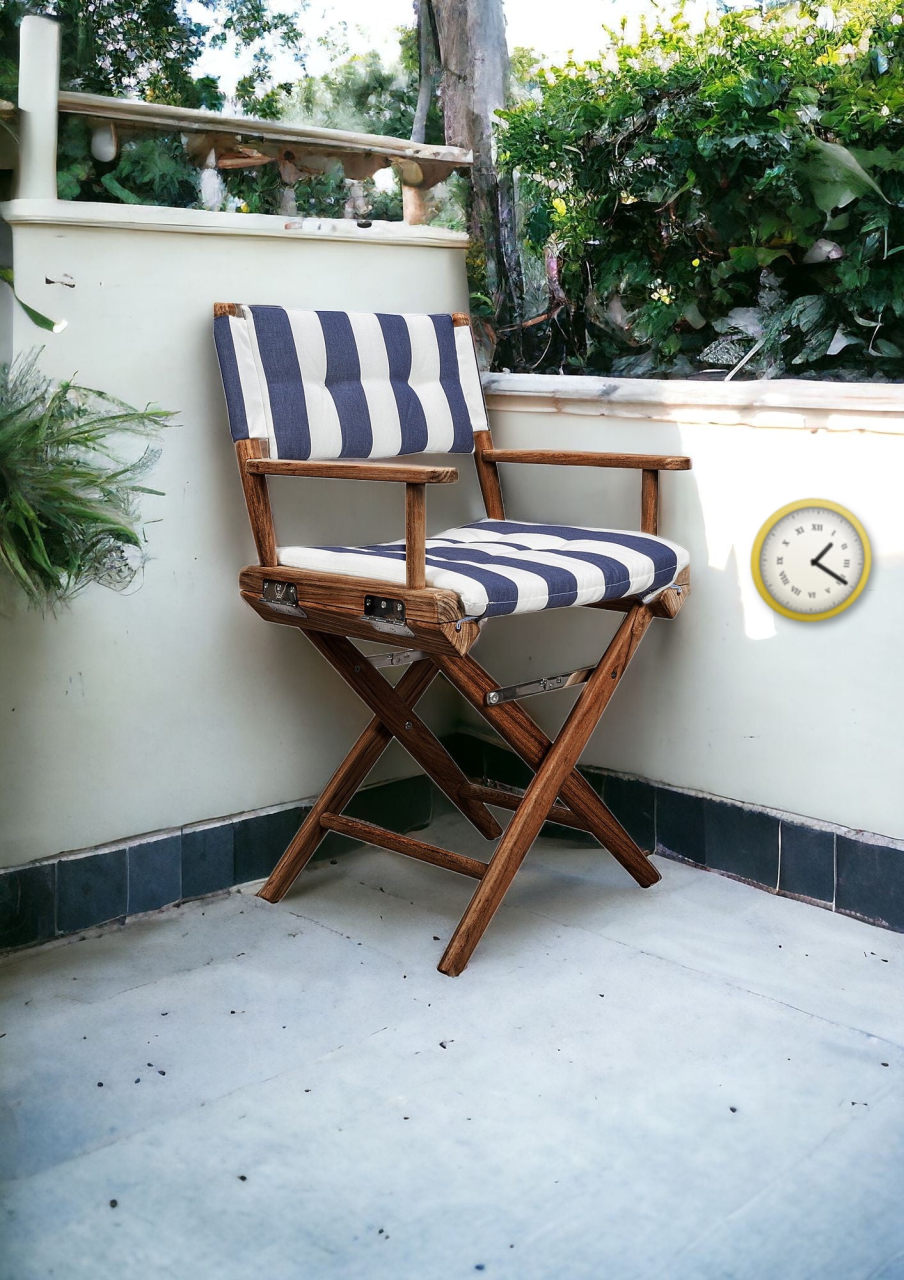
h=1 m=20
